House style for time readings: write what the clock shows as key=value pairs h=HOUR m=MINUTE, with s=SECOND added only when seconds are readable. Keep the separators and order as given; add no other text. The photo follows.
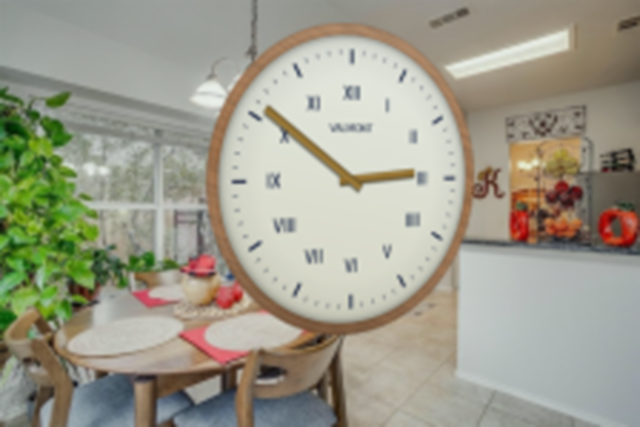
h=2 m=51
